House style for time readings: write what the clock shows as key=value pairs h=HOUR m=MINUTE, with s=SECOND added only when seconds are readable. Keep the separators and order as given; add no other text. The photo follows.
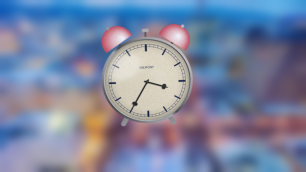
h=3 m=35
